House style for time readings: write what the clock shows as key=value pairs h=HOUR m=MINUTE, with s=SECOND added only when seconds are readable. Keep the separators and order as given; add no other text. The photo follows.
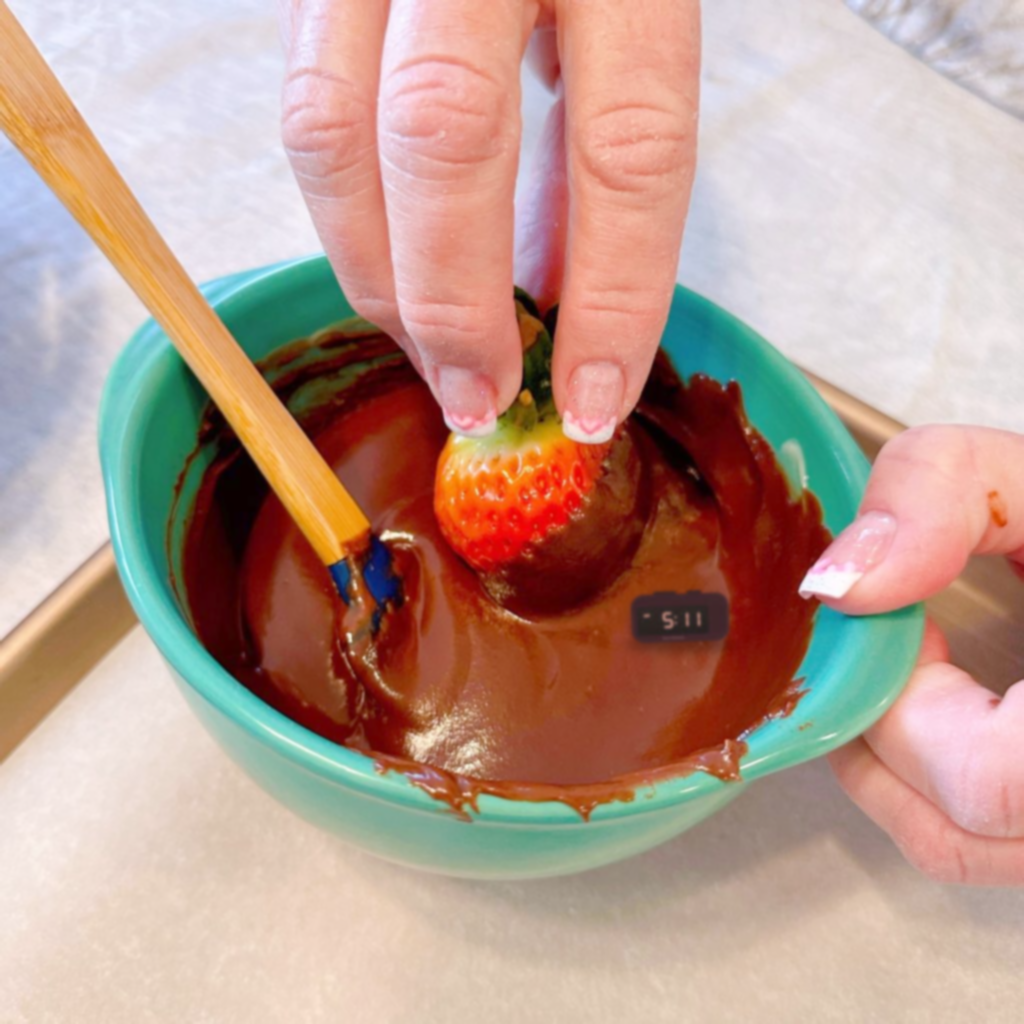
h=5 m=11
